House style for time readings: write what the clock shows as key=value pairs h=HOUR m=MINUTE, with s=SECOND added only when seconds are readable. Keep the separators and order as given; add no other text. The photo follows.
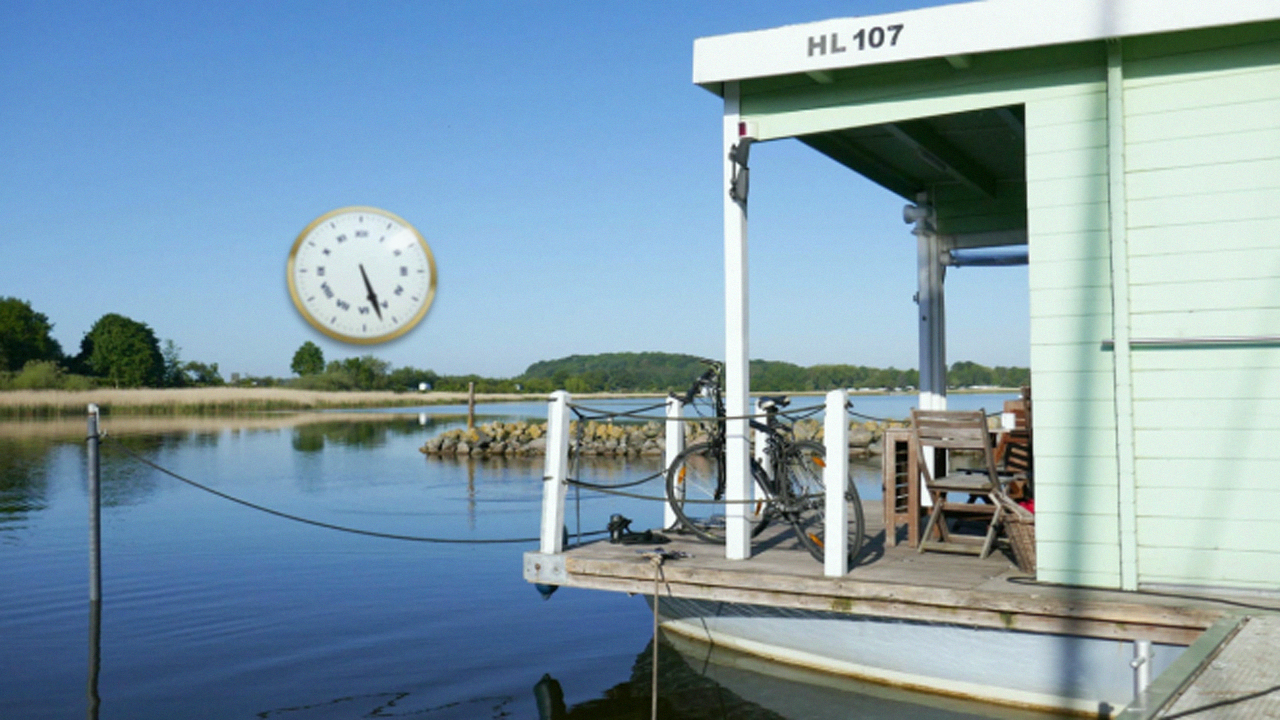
h=5 m=27
